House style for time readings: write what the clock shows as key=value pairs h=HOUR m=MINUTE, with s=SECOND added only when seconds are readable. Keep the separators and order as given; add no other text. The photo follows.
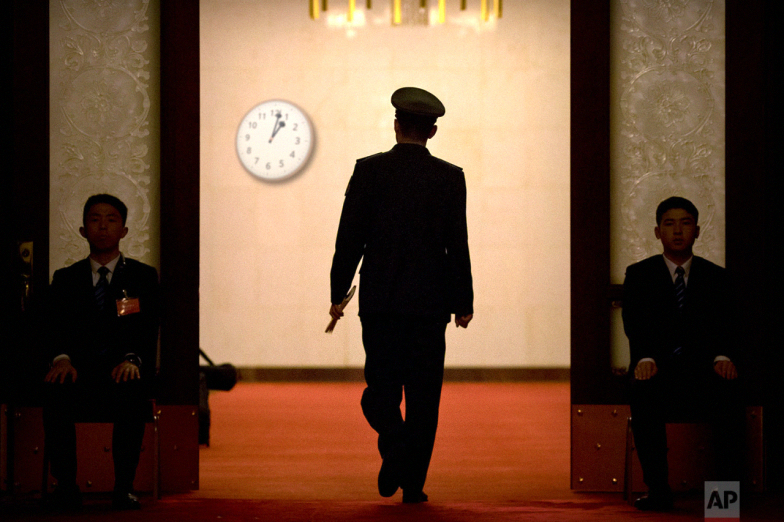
h=1 m=2
